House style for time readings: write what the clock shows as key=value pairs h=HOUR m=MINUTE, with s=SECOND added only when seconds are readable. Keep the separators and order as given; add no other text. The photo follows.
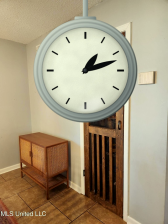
h=1 m=12
